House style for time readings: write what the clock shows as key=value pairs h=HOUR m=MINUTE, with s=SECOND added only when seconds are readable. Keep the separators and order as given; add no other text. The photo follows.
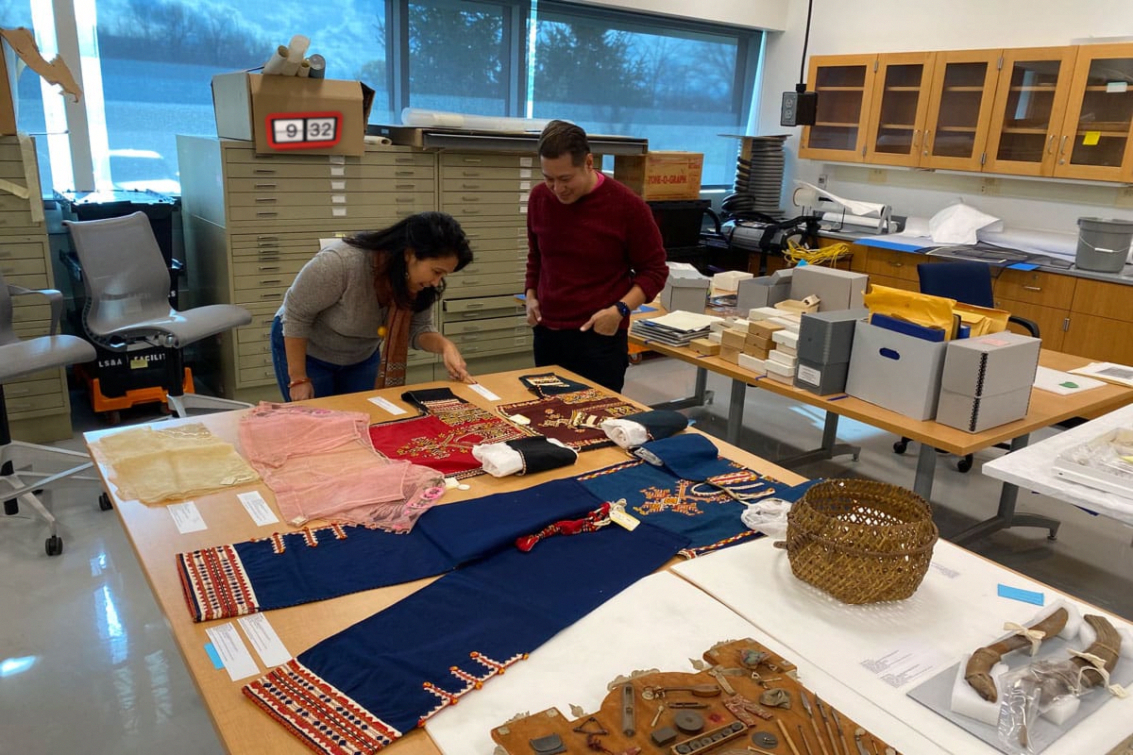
h=9 m=32
